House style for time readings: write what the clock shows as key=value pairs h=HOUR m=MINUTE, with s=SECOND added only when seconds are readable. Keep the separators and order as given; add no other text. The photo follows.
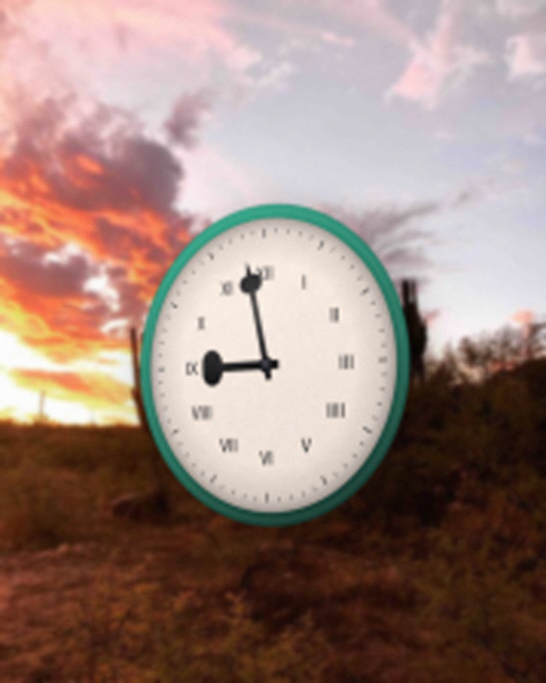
h=8 m=58
